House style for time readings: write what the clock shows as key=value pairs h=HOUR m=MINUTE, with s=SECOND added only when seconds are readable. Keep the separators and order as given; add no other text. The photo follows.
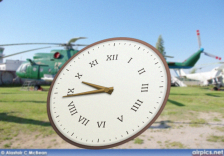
h=9 m=44
